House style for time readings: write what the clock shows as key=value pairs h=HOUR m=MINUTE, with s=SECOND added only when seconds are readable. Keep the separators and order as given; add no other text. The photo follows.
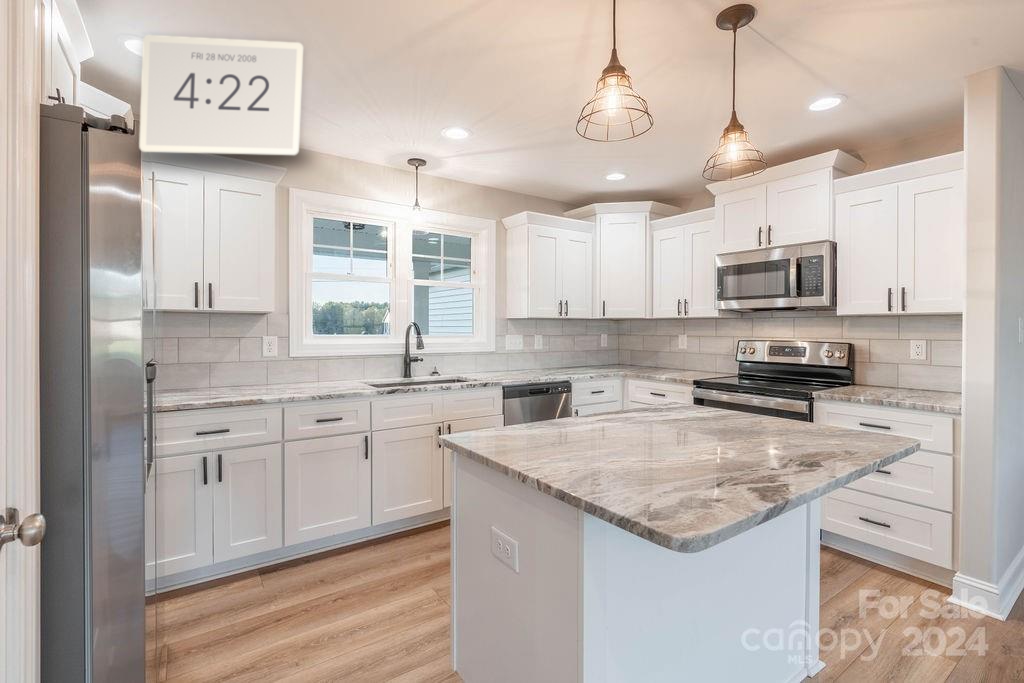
h=4 m=22
